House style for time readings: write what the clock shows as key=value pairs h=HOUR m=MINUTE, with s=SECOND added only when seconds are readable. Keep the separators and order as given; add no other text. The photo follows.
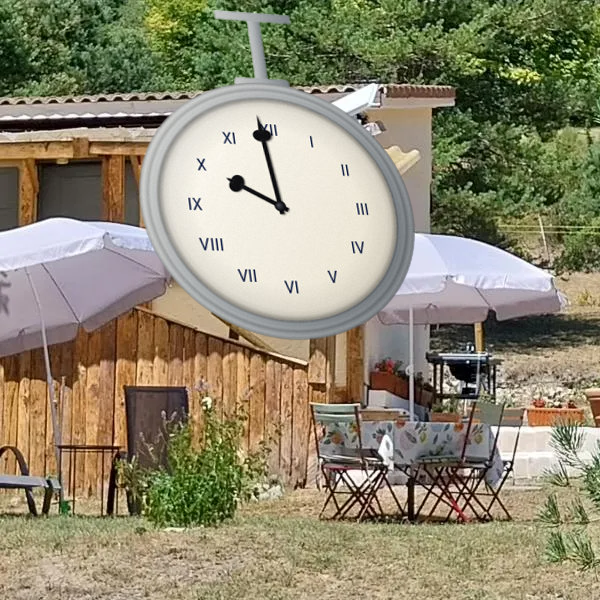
h=9 m=59
